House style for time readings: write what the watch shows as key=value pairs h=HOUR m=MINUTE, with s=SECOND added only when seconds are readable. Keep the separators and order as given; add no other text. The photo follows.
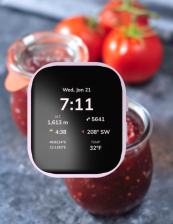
h=7 m=11
